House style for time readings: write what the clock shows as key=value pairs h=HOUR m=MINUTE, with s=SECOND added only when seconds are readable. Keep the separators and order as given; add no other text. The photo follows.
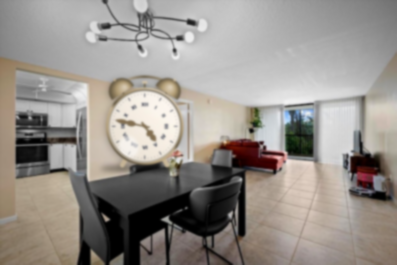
h=4 m=47
